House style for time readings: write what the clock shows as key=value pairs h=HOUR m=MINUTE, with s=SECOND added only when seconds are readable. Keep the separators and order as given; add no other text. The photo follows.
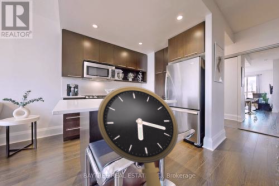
h=6 m=18
